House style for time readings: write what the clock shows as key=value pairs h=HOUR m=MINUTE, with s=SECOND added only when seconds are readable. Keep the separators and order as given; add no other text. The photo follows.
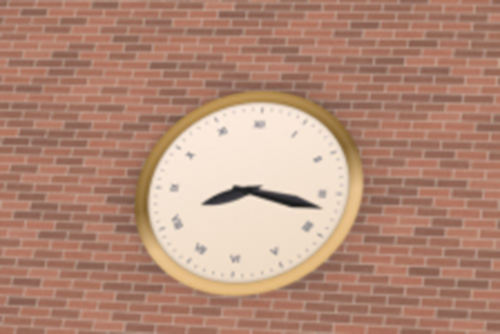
h=8 m=17
